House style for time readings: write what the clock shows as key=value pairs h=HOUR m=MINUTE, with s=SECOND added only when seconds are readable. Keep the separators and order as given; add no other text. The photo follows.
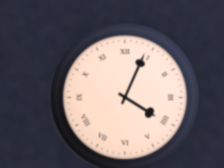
h=4 m=4
